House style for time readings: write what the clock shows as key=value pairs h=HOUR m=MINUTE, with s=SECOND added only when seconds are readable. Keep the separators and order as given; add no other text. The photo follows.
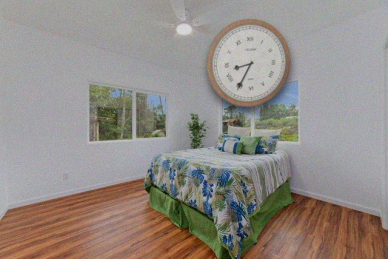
h=8 m=35
